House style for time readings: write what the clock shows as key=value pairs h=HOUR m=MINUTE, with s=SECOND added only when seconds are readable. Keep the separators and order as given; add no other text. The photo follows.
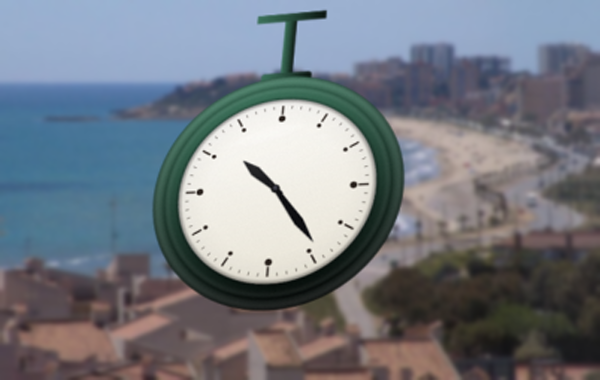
h=10 m=24
